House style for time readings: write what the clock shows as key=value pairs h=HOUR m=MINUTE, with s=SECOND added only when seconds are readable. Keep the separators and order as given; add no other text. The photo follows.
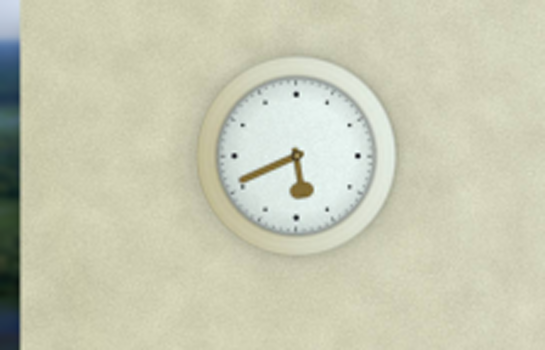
h=5 m=41
